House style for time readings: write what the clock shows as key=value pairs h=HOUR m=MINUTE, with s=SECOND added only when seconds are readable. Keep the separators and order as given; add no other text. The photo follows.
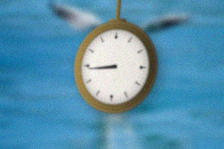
h=8 m=44
